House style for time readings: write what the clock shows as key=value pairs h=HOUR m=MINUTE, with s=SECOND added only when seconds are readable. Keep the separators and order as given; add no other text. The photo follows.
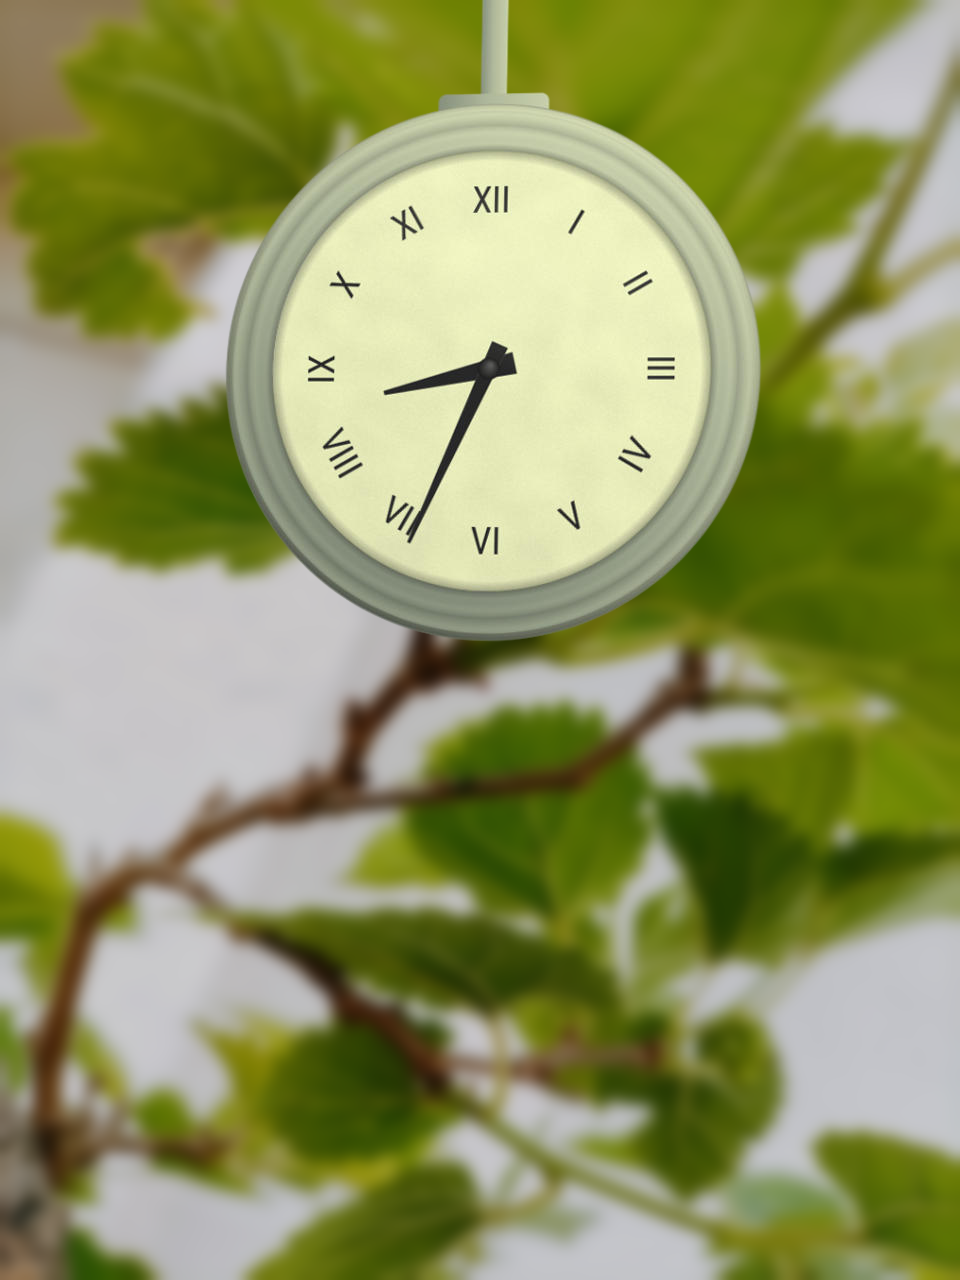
h=8 m=34
